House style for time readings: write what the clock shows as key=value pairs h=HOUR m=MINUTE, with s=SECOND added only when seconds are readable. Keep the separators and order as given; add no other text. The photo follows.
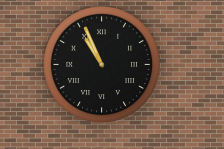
h=10 m=56
